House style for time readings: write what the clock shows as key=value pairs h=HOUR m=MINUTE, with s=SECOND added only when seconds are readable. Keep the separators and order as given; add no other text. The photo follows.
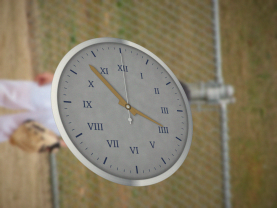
h=3 m=53 s=0
